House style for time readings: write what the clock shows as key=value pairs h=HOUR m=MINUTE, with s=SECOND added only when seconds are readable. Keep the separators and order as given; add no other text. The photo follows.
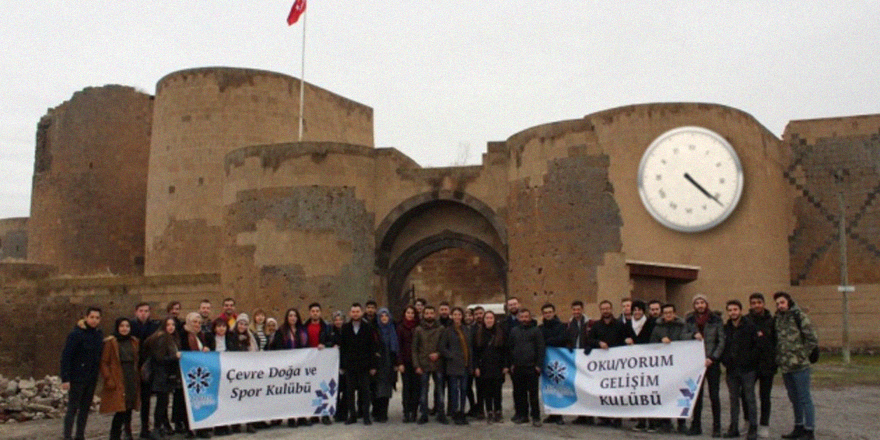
h=4 m=21
